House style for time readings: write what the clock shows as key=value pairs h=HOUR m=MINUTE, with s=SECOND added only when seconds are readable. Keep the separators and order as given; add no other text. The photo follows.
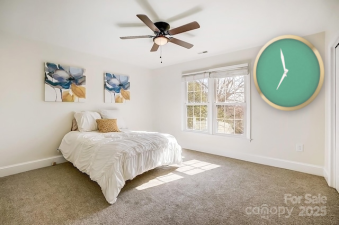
h=6 m=58
